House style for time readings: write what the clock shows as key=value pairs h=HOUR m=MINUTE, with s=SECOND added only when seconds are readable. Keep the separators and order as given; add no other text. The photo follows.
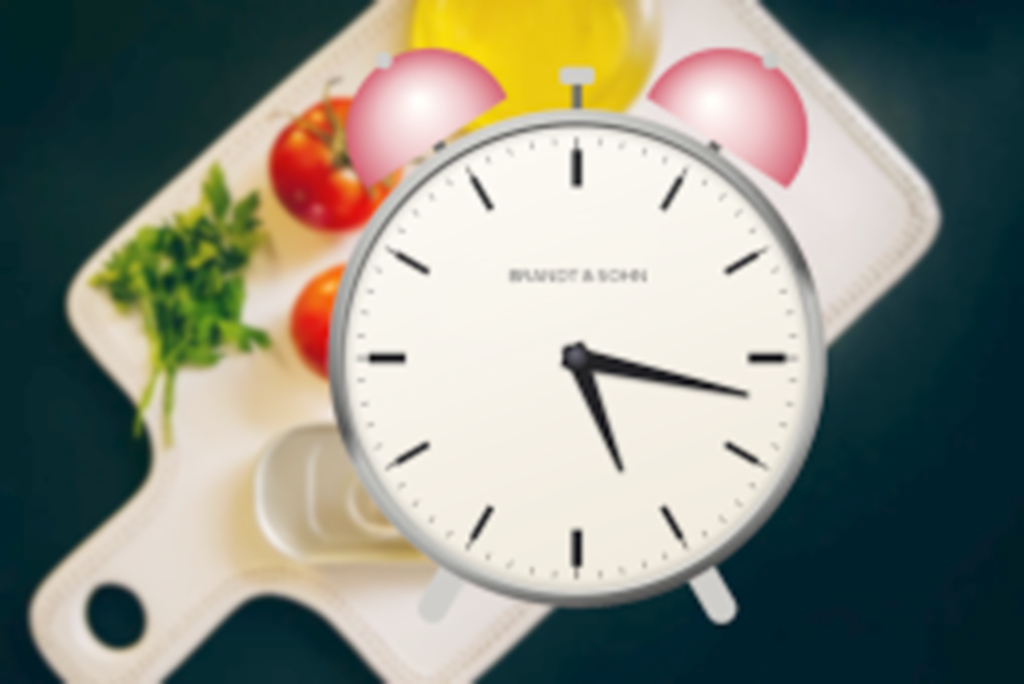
h=5 m=17
